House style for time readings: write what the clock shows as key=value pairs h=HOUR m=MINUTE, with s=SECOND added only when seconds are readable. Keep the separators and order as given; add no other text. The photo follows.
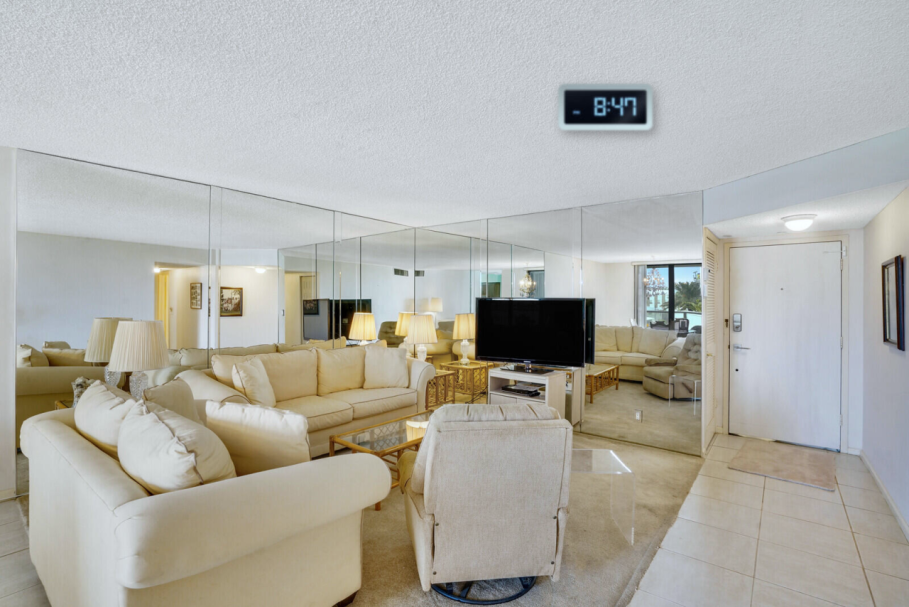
h=8 m=47
